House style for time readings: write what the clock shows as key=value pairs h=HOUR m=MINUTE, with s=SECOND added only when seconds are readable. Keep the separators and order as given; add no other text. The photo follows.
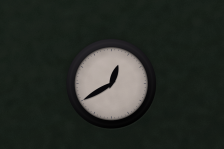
h=12 m=40
